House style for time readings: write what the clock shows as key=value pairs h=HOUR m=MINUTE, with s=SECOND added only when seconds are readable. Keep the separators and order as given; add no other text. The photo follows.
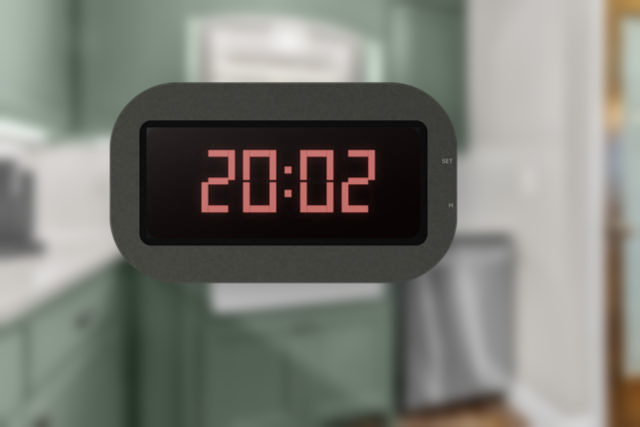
h=20 m=2
